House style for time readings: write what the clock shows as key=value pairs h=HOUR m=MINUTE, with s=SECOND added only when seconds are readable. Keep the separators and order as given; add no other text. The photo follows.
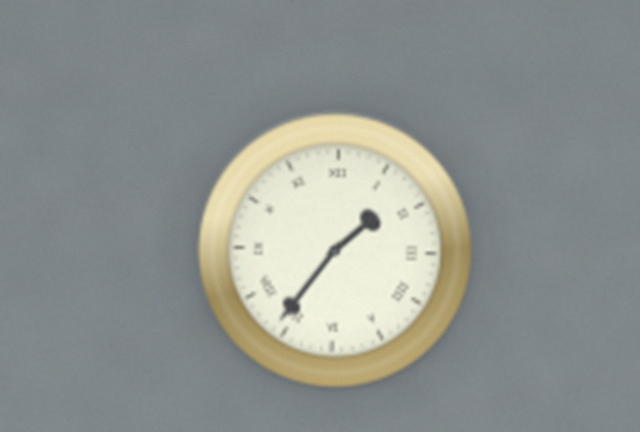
h=1 m=36
